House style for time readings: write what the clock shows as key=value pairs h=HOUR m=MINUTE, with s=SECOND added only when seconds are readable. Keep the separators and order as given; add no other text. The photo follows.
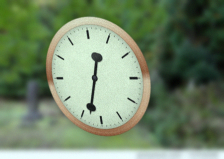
h=12 m=33
